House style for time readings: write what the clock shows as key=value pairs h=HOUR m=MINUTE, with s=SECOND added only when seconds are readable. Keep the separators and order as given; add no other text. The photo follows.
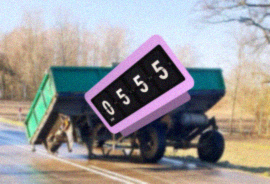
h=5 m=55
